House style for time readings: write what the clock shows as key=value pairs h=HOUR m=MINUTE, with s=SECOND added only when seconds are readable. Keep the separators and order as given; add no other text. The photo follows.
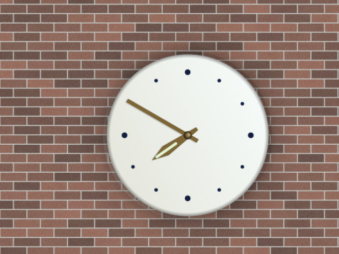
h=7 m=50
